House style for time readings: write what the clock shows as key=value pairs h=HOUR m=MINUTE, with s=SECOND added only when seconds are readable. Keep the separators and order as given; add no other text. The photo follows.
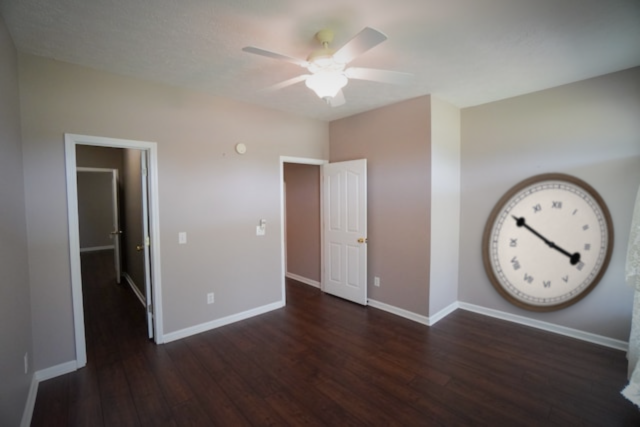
h=3 m=50
